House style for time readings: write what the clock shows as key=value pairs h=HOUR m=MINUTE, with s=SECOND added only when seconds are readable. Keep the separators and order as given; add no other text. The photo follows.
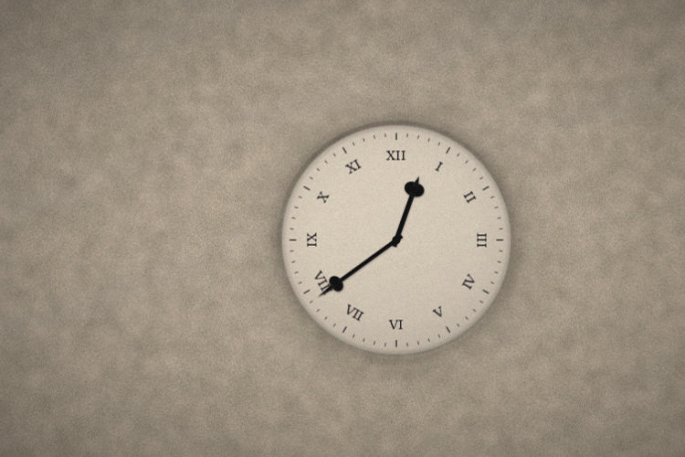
h=12 m=39
